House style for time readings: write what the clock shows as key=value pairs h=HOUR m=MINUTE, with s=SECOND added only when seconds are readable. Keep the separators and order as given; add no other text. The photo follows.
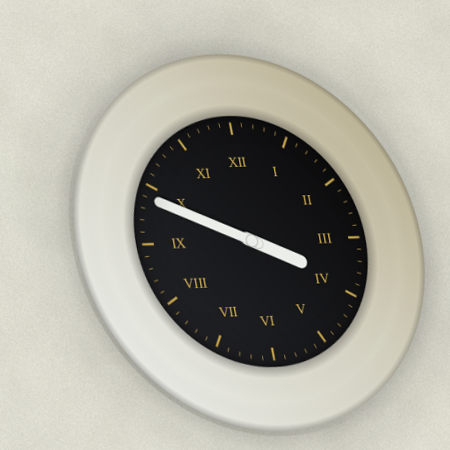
h=3 m=49
